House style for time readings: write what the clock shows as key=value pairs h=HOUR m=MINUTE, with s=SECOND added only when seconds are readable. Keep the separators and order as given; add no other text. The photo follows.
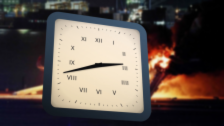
h=2 m=42
